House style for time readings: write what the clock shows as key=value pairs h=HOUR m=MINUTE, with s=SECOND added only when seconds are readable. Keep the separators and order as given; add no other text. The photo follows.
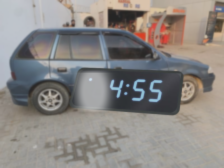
h=4 m=55
